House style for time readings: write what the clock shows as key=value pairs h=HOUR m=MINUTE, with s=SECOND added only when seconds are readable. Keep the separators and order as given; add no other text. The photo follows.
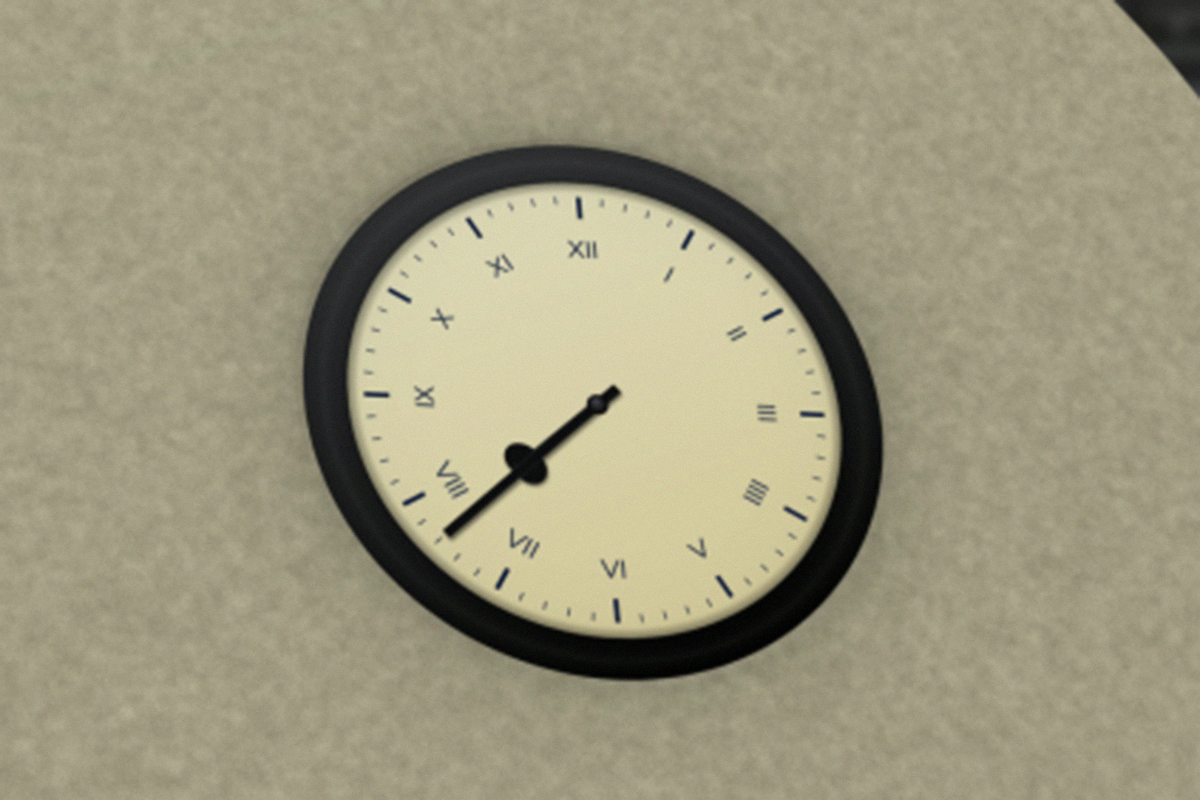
h=7 m=38
